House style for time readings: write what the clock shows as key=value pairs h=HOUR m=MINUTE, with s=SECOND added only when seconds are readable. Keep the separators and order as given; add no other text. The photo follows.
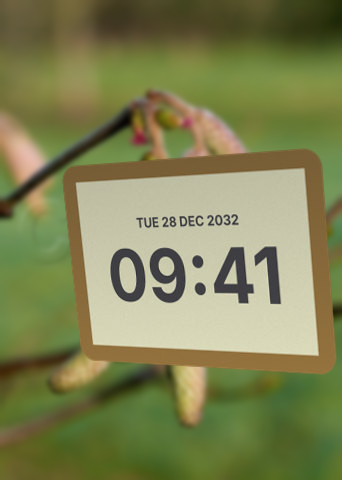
h=9 m=41
